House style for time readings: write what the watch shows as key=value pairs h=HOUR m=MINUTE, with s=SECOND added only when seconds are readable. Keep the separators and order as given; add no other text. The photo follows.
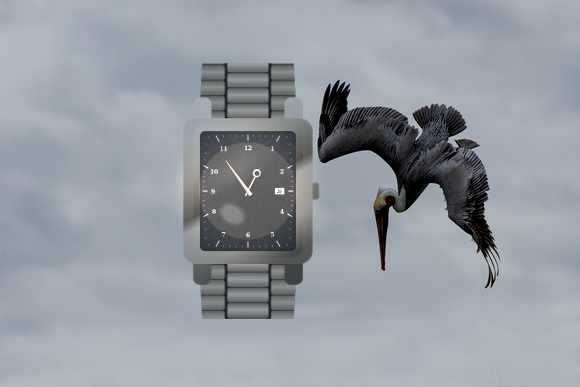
h=12 m=54
